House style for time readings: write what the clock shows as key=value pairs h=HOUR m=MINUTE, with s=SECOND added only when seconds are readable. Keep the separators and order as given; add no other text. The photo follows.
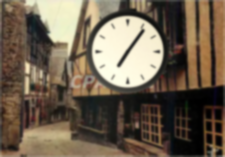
h=7 m=6
